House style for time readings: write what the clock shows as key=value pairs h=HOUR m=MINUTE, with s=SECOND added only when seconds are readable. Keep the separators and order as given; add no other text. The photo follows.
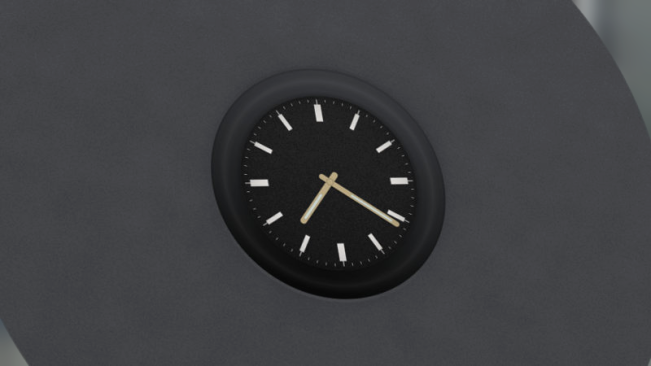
h=7 m=21
